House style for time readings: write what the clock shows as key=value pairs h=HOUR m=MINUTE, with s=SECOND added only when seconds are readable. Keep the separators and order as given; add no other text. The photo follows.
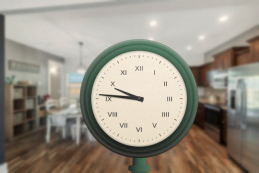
h=9 m=46
